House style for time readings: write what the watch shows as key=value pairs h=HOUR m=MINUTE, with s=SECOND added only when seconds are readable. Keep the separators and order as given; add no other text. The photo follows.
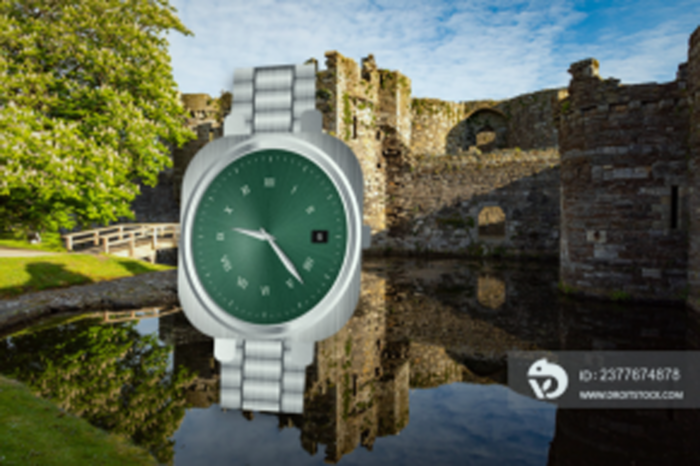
h=9 m=23
